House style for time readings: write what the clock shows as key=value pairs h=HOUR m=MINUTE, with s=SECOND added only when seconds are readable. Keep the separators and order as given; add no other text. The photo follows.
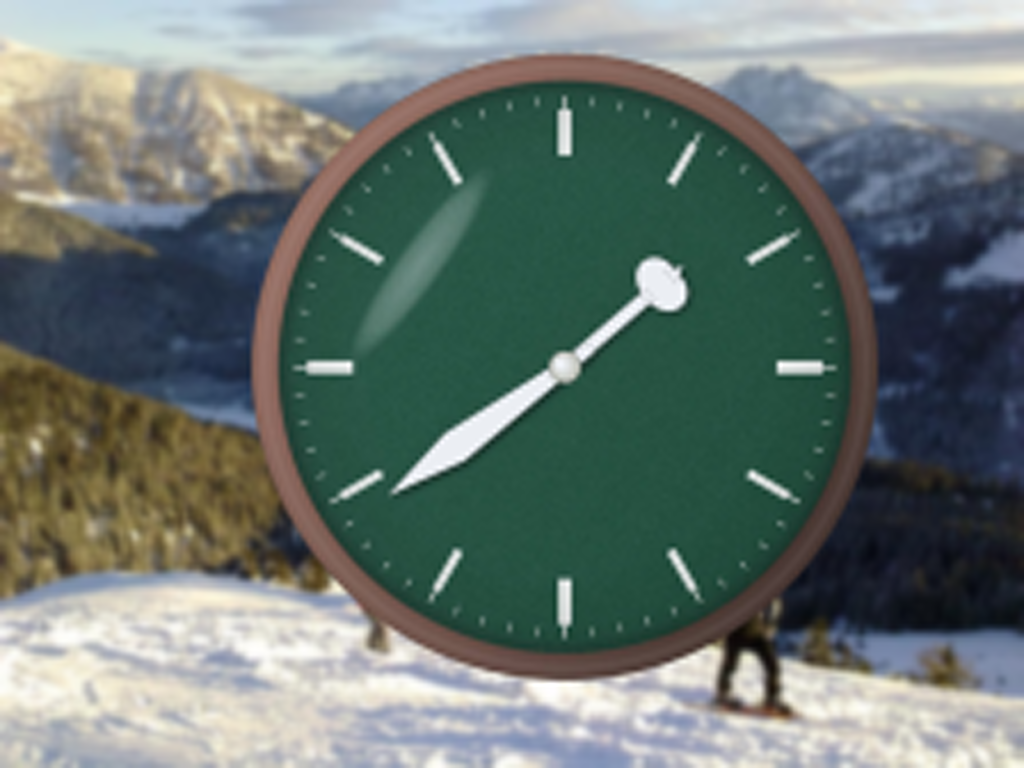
h=1 m=39
